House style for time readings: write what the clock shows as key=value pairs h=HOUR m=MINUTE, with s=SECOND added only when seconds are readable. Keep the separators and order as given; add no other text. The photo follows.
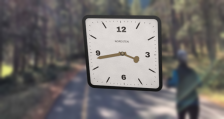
h=3 m=43
